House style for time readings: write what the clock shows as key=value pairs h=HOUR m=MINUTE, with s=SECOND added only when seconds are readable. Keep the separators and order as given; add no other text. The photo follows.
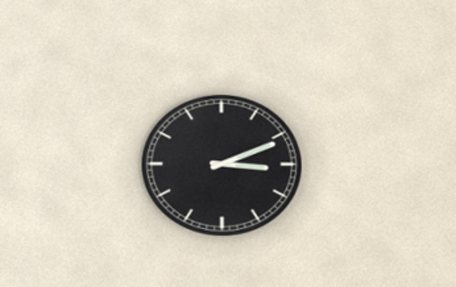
h=3 m=11
